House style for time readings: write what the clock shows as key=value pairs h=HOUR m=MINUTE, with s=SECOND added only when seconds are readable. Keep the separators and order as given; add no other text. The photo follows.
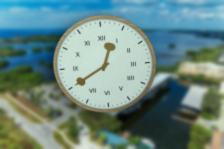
h=12 m=40
